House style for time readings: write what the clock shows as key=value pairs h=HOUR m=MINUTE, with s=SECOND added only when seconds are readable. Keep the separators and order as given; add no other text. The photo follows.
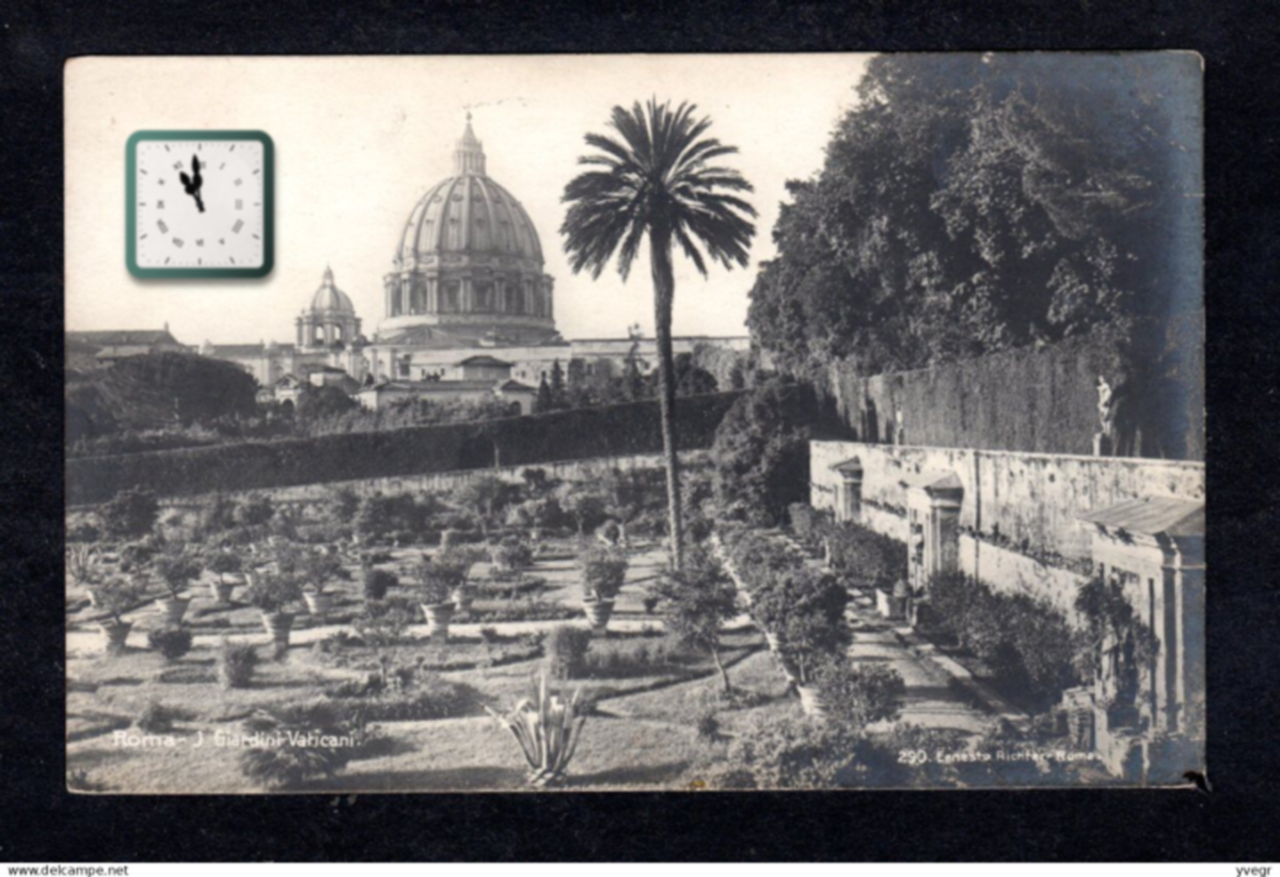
h=10 m=59
